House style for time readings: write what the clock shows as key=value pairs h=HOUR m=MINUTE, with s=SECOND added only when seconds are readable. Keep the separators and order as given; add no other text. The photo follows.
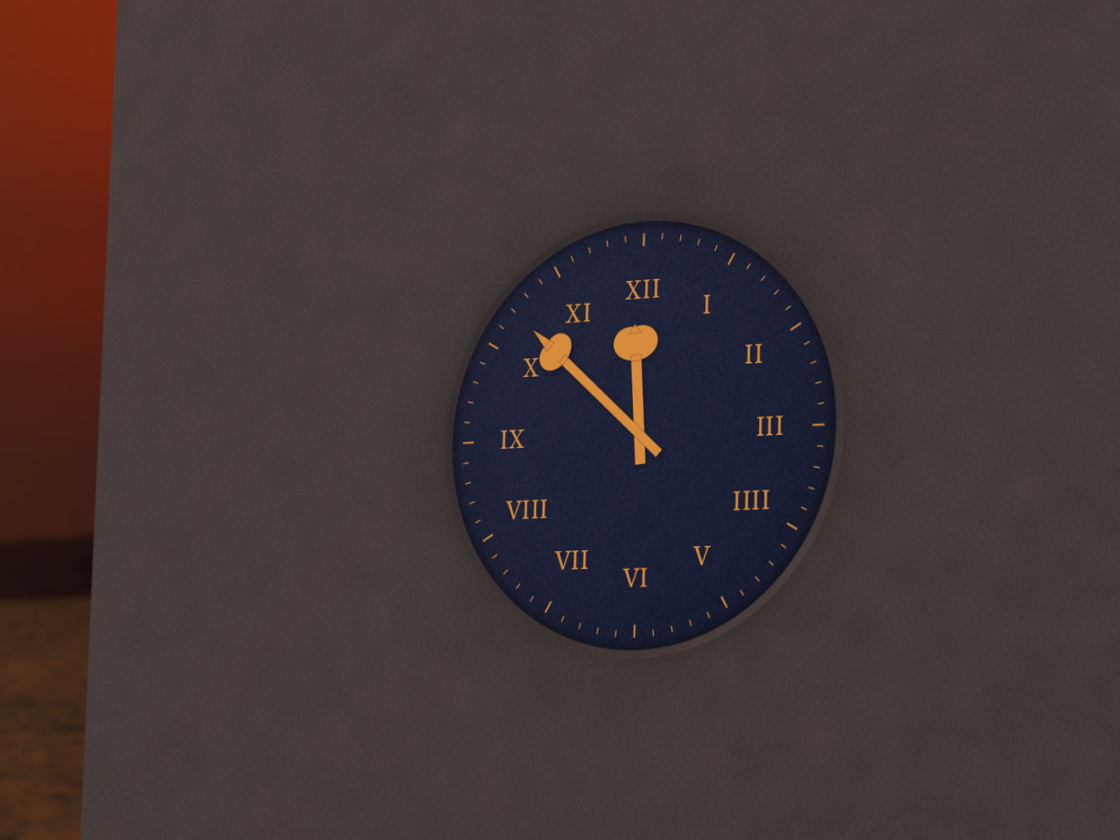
h=11 m=52
